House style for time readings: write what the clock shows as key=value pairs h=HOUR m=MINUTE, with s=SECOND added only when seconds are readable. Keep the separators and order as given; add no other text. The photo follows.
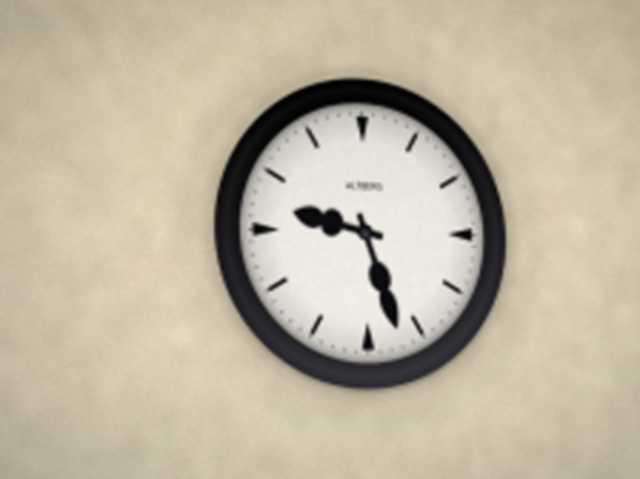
h=9 m=27
